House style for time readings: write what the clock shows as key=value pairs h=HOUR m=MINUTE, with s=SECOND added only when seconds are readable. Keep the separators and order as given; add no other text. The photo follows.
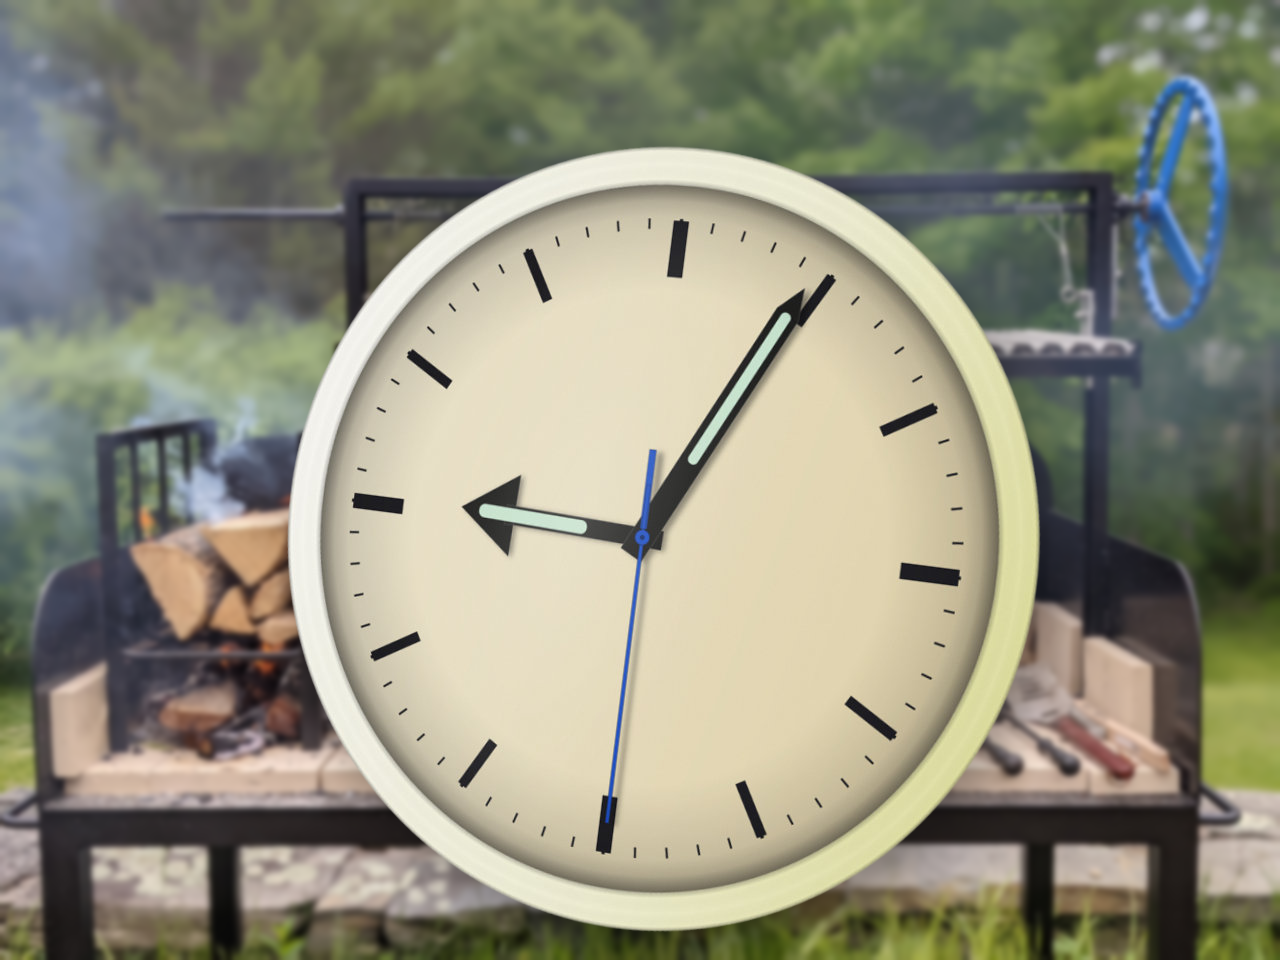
h=9 m=4 s=30
